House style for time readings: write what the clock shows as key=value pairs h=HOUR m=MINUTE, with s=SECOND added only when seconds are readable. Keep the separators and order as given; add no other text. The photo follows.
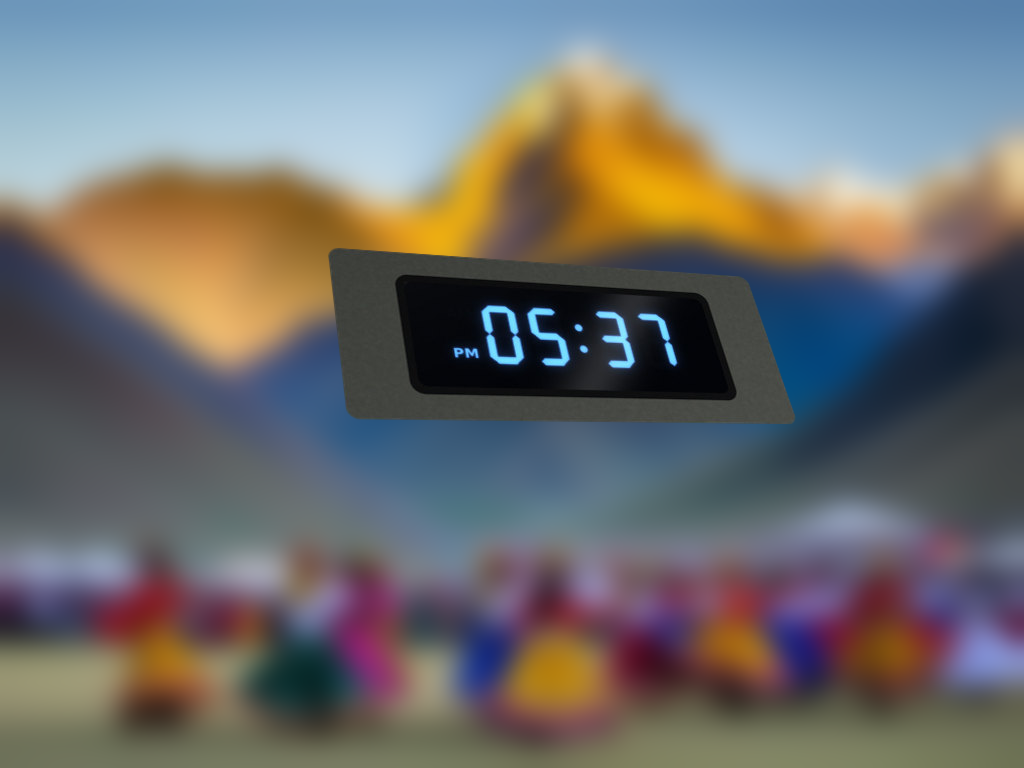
h=5 m=37
